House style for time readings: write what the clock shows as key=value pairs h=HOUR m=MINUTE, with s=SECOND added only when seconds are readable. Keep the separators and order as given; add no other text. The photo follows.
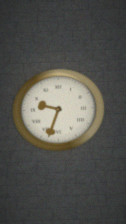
h=9 m=33
